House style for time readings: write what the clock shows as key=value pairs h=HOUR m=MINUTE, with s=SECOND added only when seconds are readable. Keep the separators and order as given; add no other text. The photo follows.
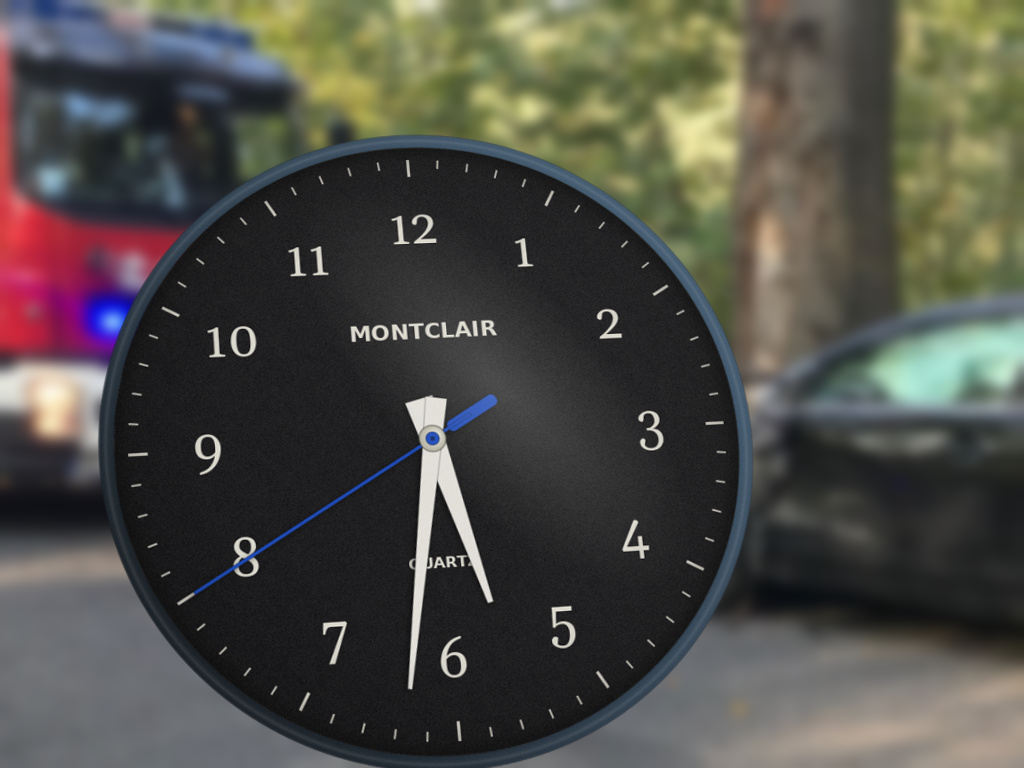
h=5 m=31 s=40
